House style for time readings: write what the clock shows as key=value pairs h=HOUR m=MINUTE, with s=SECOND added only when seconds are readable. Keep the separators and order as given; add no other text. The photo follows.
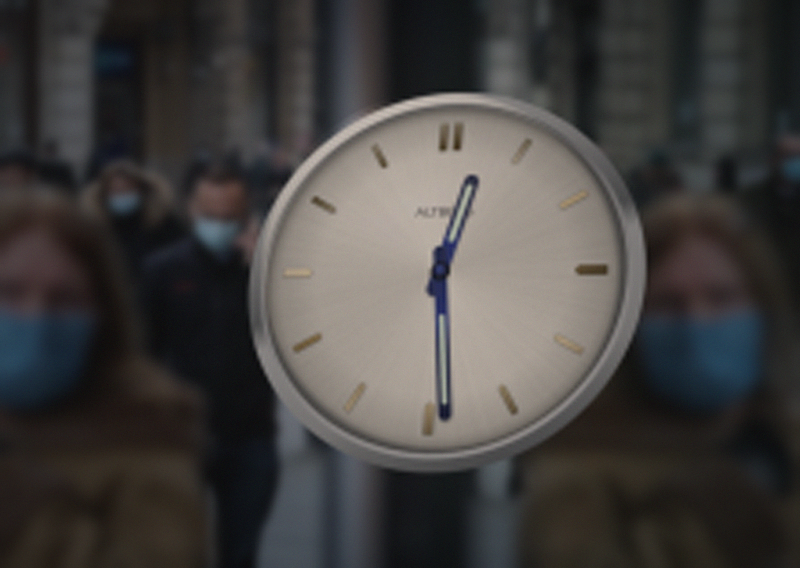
h=12 m=29
